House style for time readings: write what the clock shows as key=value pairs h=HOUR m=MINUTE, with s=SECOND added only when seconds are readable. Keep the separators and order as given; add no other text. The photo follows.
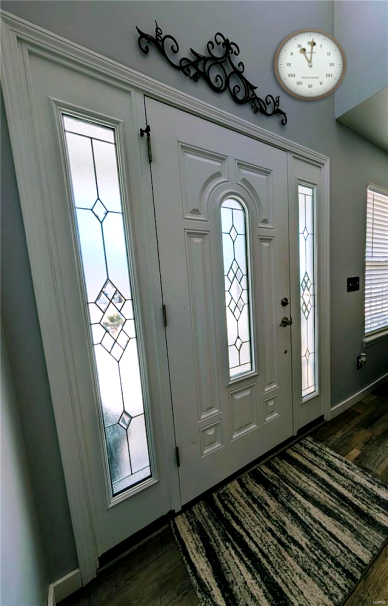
h=11 m=1
